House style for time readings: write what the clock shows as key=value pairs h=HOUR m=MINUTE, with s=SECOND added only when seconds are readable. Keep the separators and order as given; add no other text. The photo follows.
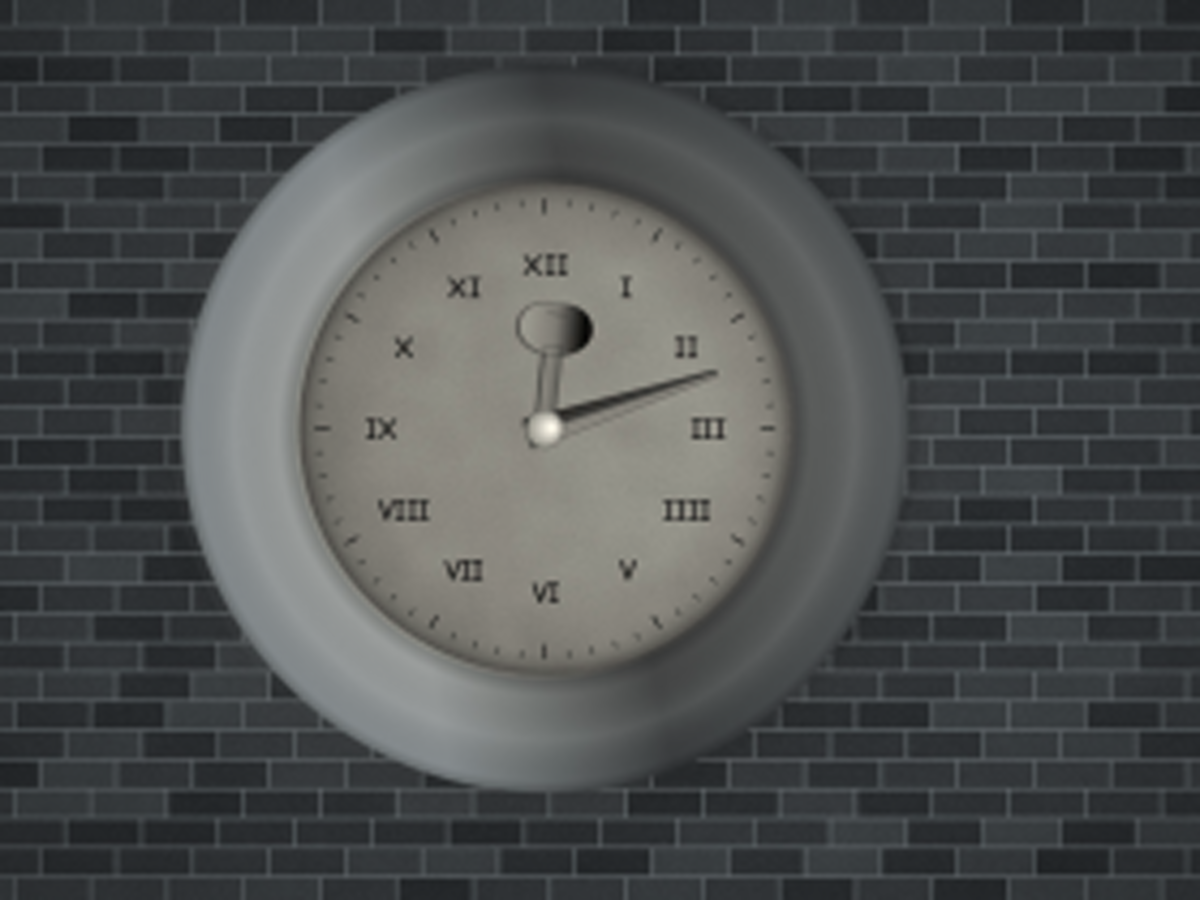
h=12 m=12
